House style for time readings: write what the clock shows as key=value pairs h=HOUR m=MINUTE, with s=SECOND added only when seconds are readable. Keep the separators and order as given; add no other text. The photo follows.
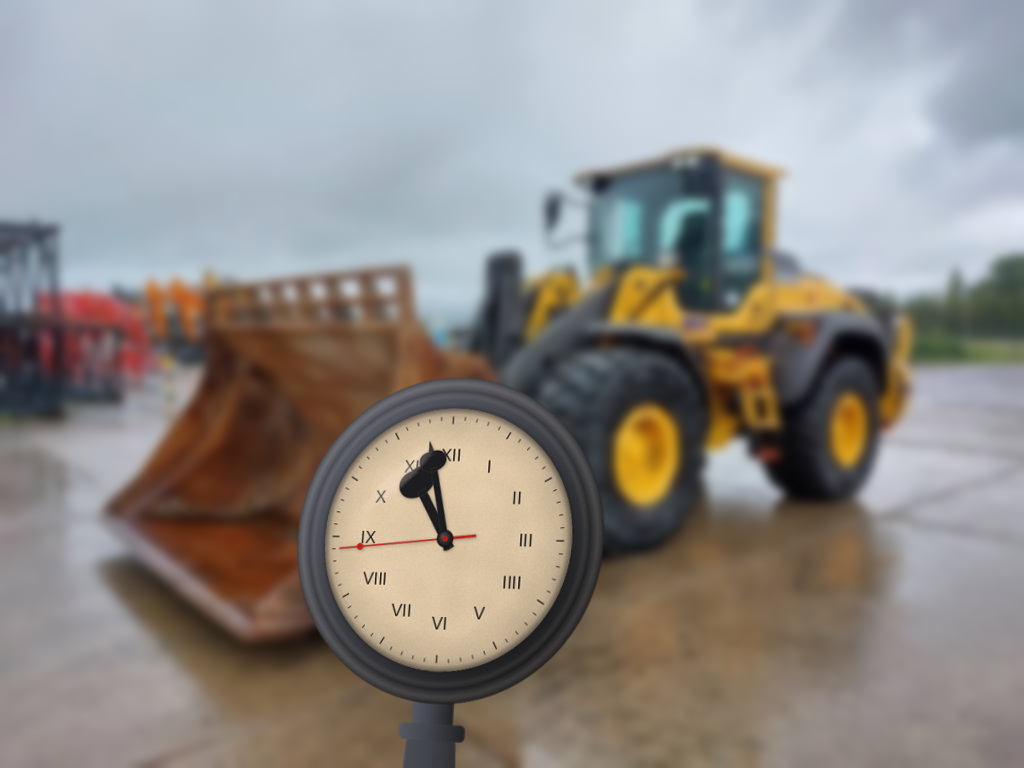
h=10 m=57 s=44
